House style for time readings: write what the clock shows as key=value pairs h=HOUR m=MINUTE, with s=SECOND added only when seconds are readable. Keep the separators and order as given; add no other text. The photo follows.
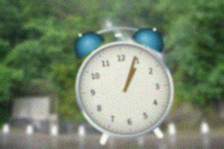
h=1 m=4
